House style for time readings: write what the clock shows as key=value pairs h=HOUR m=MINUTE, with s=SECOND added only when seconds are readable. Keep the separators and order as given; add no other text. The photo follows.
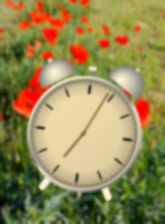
h=7 m=4
